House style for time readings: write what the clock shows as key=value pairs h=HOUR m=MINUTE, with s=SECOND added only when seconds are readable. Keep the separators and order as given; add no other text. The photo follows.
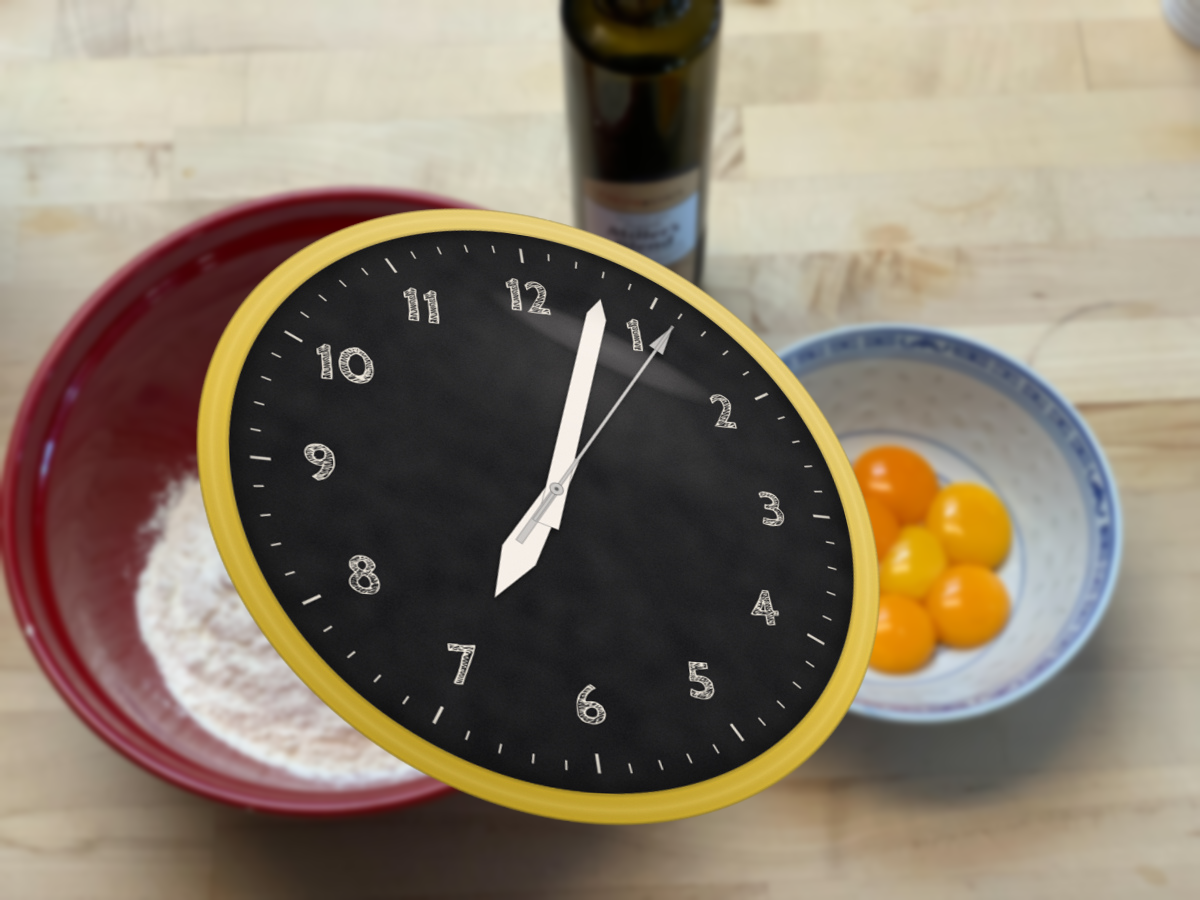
h=7 m=3 s=6
